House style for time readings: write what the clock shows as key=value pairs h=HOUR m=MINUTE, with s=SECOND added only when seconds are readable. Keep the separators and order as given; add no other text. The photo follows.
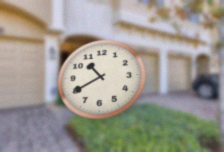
h=10 m=40
